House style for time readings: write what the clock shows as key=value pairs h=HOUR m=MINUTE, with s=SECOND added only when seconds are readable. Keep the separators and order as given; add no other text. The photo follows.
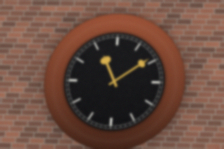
h=11 m=9
